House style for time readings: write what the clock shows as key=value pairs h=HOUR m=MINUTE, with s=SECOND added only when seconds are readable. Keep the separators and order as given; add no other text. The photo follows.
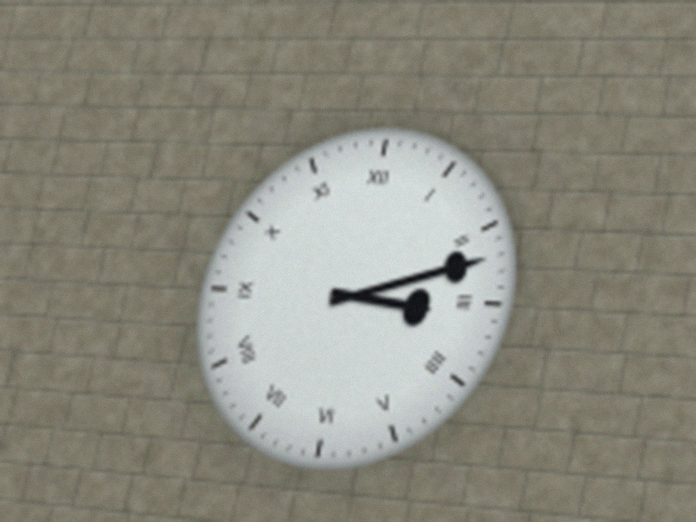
h=3 m=12
